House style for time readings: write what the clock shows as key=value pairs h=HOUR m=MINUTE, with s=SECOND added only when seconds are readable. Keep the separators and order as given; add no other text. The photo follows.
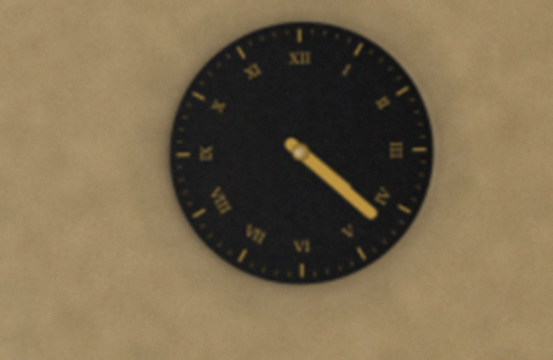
h=4 m=22
